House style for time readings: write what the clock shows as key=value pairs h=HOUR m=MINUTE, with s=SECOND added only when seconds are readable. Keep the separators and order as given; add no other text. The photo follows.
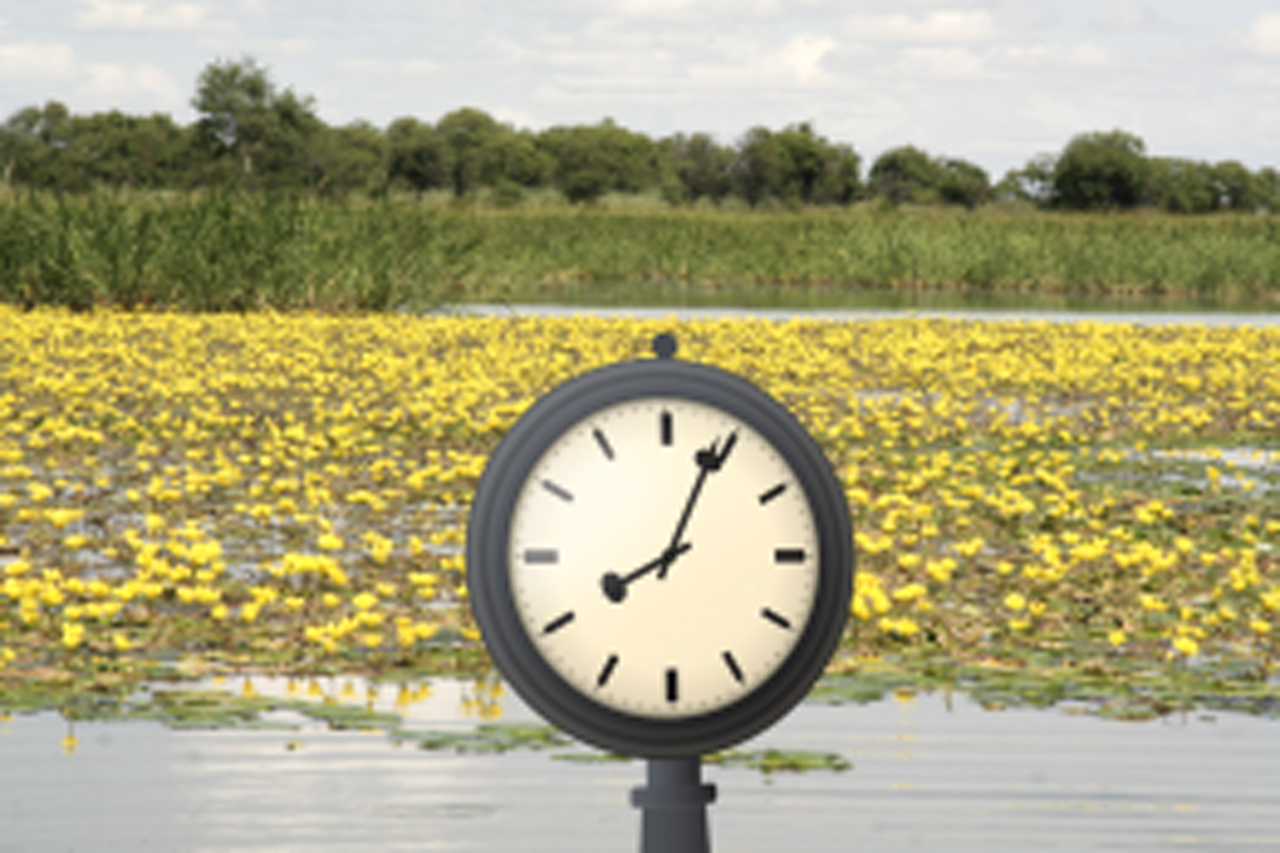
h=8 m=4
